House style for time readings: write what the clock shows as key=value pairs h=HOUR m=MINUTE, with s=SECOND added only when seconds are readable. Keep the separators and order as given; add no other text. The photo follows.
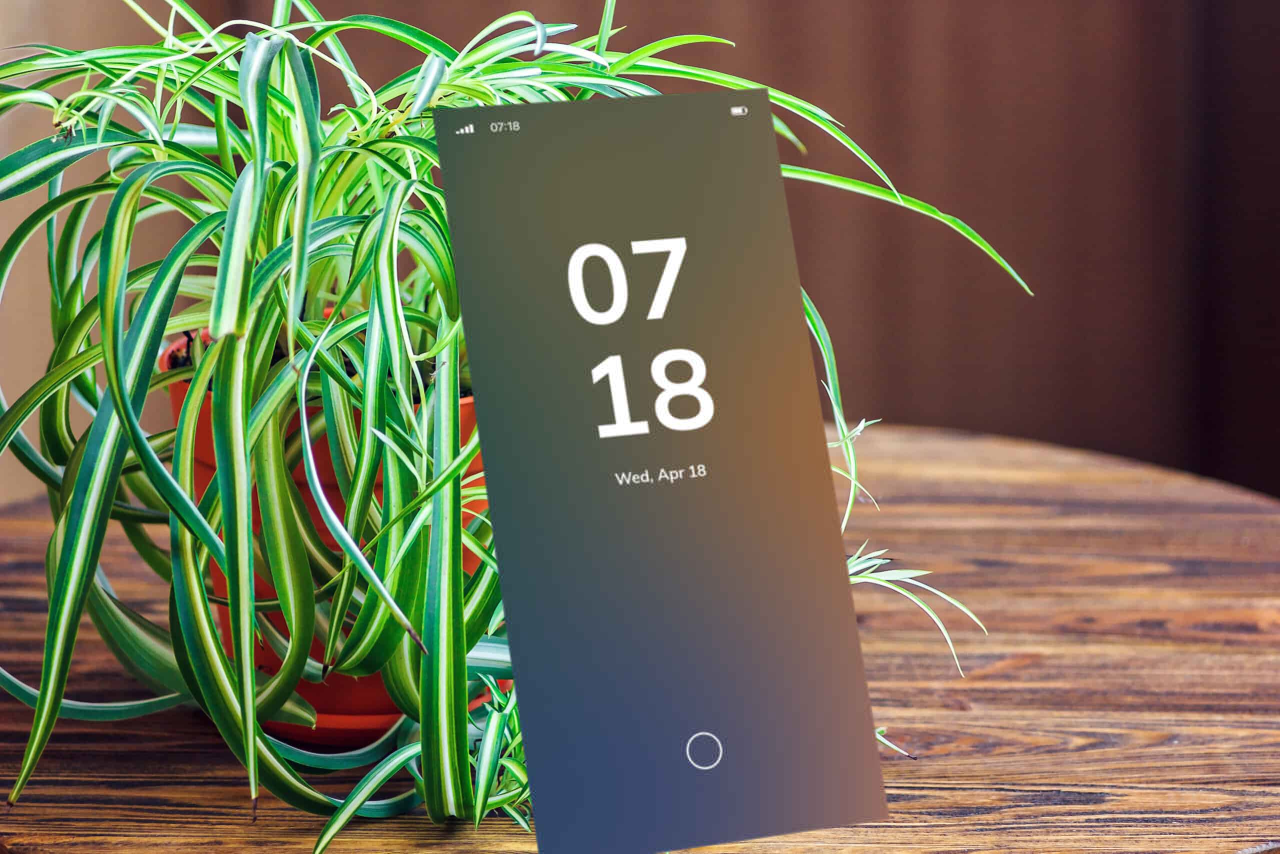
h=7 m=18
